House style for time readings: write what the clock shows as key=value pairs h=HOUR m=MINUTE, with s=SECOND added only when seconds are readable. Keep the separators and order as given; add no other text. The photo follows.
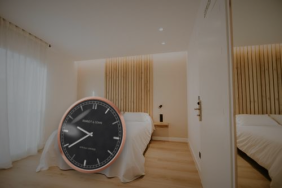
h=9 m=39
